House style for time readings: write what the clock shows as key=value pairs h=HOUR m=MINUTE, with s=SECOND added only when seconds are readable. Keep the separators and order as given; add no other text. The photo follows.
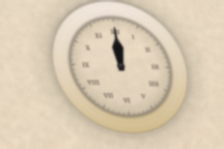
h=12 m=0
